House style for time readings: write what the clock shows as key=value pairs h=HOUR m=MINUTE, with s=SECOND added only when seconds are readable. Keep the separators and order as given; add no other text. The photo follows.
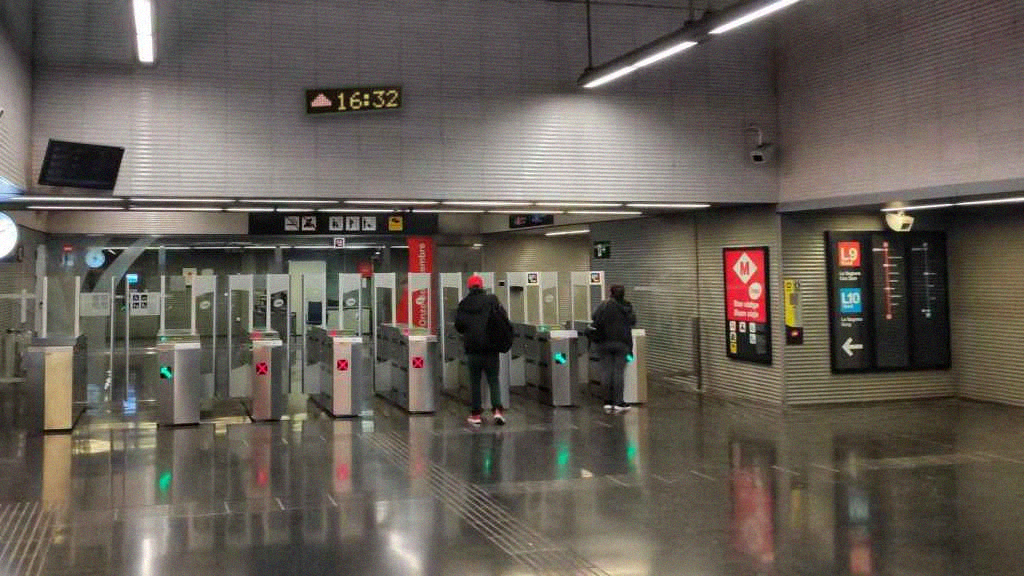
h=16 m=32
